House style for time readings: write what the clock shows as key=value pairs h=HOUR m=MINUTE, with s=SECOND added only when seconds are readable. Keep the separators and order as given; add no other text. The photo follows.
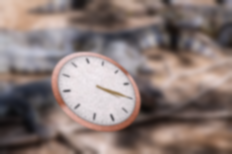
h=4 m=20
